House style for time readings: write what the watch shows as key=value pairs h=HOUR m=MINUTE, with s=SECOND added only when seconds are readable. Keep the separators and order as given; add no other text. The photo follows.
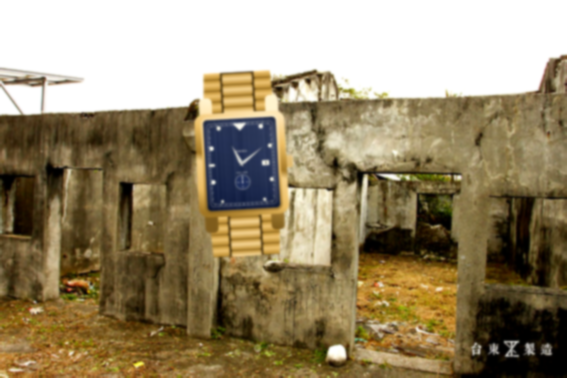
h=11 m=9
